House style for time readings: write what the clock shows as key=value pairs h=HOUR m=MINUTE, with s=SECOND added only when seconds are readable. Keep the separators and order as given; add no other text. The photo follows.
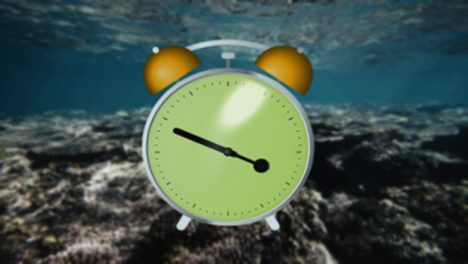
h=3 m=49
